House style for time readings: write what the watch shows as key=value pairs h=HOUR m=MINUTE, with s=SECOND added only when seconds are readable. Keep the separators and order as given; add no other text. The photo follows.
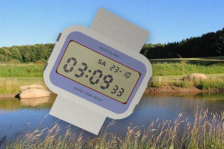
h=3 m=9 s=33
